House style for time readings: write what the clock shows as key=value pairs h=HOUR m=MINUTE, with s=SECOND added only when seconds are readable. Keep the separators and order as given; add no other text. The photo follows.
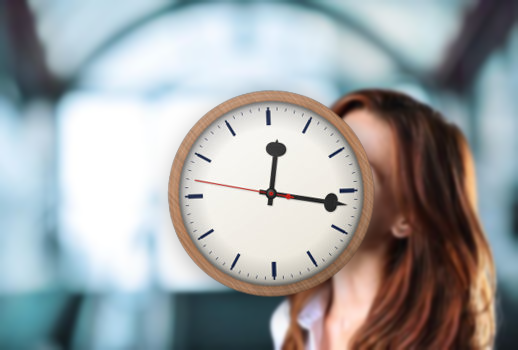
h=12 m=16 s=47
